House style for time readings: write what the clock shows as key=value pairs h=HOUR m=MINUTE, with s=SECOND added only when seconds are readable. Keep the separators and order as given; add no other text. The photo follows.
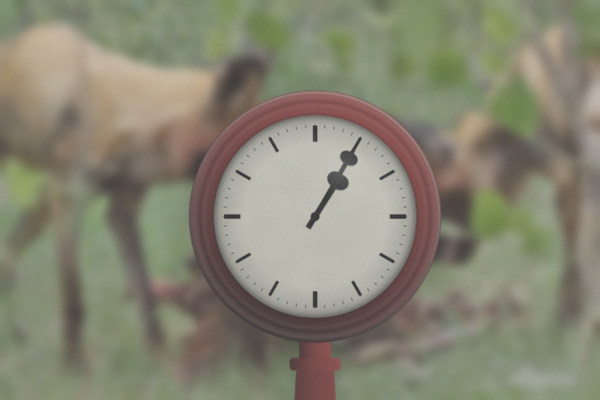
h=1 m=5
